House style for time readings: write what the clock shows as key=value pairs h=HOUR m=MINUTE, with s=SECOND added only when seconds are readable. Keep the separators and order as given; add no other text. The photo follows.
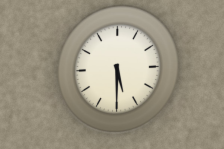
h=5 m=30
